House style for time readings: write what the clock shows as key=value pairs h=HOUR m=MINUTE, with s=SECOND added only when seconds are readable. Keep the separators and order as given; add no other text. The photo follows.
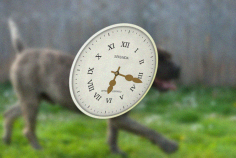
h=6 m=17
